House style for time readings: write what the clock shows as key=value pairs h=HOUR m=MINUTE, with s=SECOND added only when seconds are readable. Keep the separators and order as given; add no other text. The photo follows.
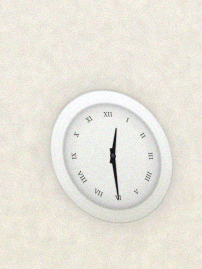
h=12 m=30
